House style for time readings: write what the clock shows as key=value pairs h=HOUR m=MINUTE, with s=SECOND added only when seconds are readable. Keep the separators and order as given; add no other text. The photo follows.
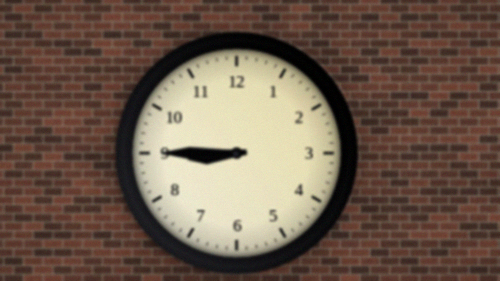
h=8 m=45
